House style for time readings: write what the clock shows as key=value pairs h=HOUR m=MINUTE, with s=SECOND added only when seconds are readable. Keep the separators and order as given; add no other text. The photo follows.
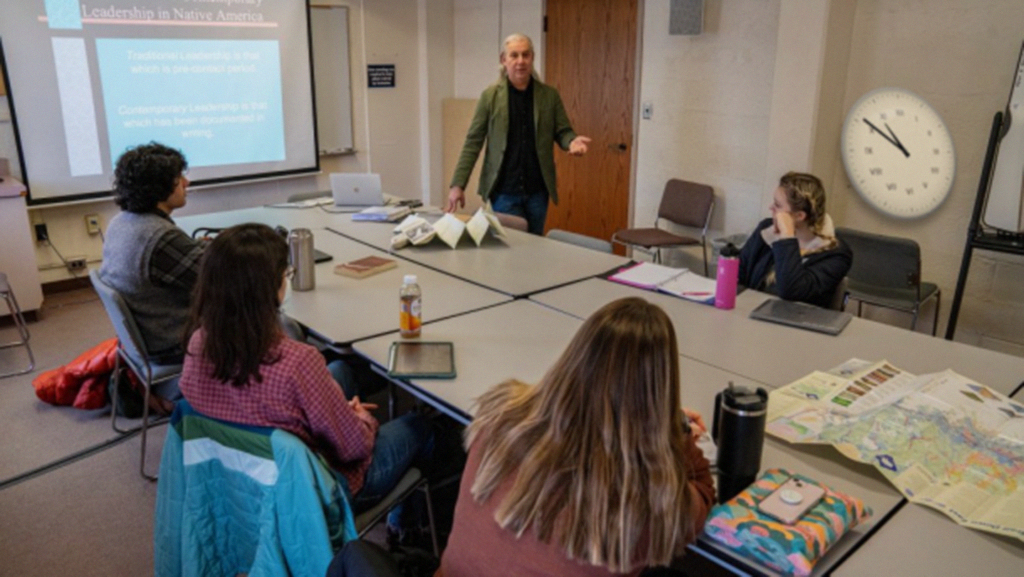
h=10 m=51
